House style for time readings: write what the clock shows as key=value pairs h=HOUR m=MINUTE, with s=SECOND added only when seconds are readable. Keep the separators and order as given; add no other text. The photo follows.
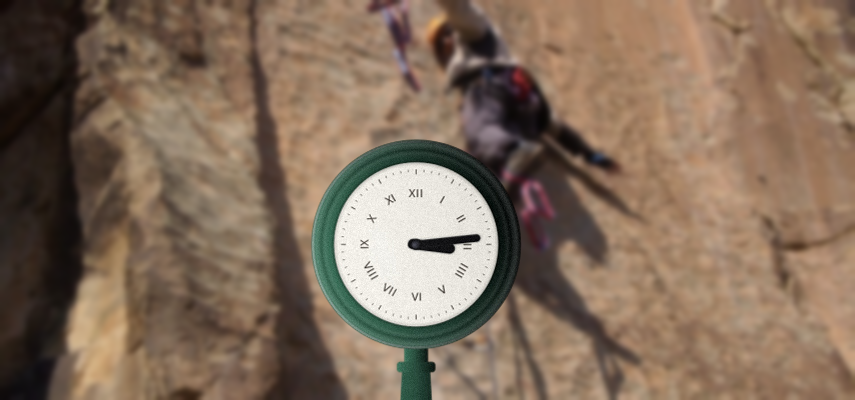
h=3 m=14
